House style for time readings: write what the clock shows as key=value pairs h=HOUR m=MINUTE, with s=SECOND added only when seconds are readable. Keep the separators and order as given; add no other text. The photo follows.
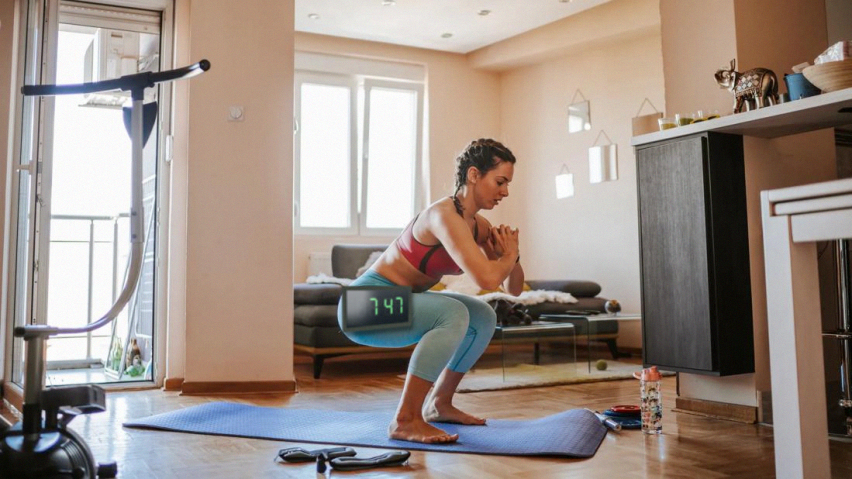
h=7 m=47
